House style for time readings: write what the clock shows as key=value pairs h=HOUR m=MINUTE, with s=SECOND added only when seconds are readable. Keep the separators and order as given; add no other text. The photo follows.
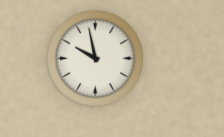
h=9 m=58
